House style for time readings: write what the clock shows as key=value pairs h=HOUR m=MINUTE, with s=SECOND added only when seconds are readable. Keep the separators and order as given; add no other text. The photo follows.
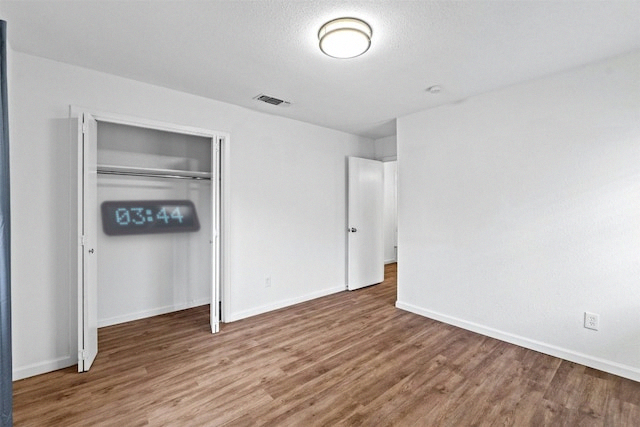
h=3 m=44
